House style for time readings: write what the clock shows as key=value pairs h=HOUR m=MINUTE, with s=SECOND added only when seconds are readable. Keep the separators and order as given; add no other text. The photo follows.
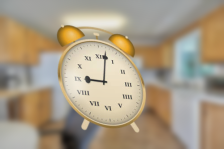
h=9 m=2
